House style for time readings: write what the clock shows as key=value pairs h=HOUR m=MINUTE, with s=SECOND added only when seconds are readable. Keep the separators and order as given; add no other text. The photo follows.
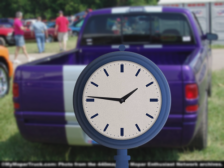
h=1 m=46
